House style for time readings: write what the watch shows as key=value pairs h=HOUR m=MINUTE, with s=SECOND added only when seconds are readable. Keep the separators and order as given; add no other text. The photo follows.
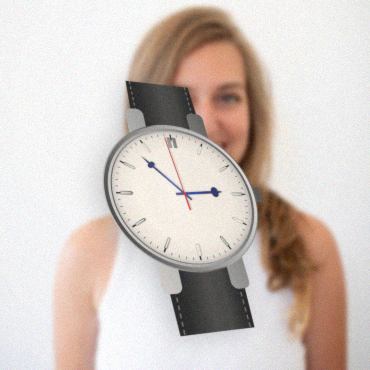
h=2 m=52 s=59
